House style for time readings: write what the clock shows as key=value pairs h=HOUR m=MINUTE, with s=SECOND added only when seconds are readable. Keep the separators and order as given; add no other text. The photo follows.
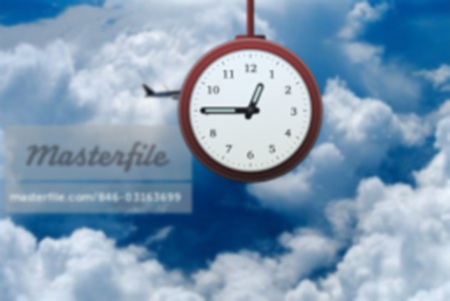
h=12 m=45
